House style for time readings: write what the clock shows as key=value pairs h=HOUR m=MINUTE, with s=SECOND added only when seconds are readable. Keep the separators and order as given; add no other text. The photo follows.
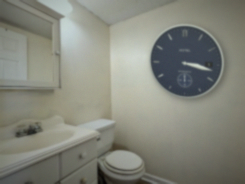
h=3 m=17
